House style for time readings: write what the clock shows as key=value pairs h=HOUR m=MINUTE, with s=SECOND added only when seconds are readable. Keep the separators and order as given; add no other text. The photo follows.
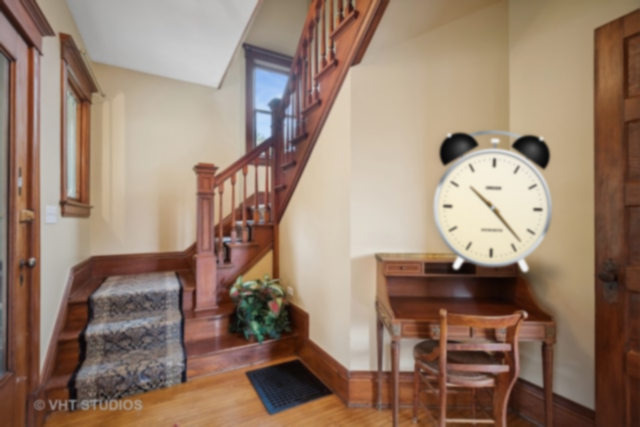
h=10 m=23
